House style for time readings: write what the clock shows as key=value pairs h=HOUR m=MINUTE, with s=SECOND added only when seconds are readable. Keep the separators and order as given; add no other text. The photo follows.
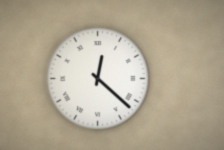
h=12 m=22
